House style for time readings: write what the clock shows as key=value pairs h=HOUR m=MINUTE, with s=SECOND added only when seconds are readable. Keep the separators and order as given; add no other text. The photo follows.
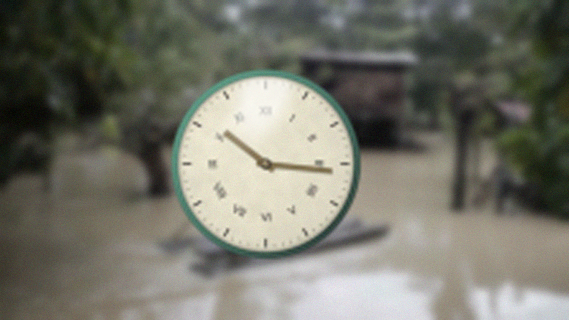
h=10 m=16
